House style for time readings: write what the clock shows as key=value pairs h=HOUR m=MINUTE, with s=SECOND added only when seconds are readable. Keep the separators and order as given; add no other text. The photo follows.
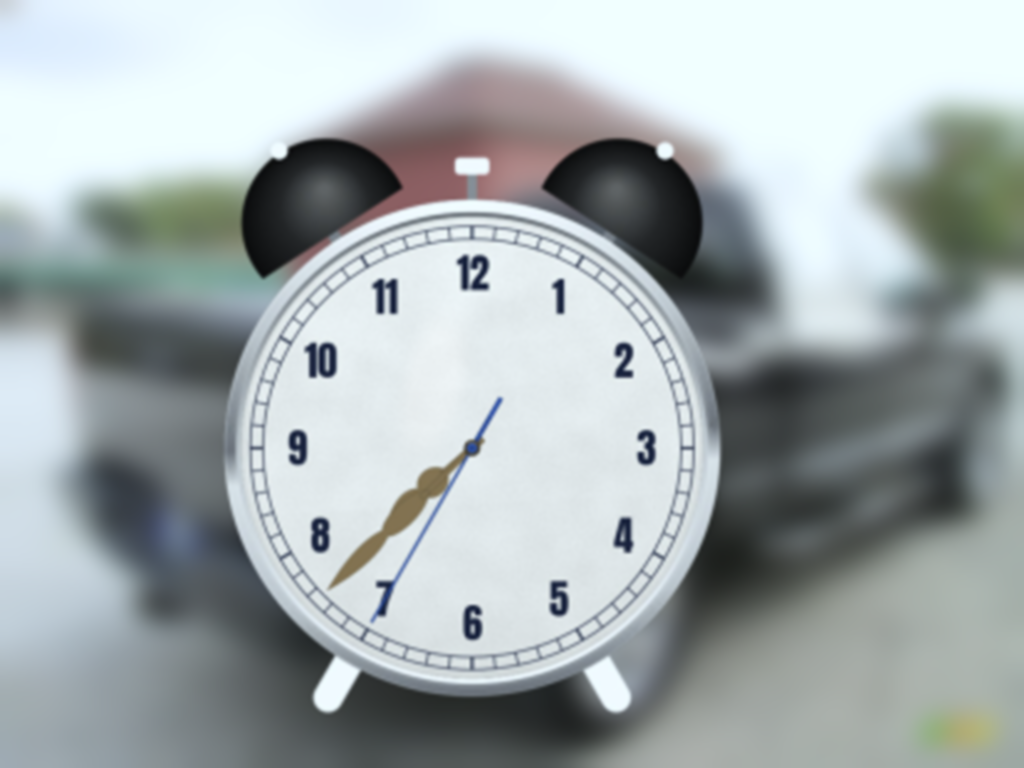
h=7 m=37 s=35
